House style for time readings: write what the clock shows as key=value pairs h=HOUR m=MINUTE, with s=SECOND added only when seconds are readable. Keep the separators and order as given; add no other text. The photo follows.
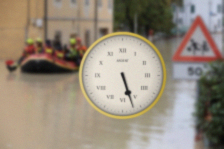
h=5 m=27
